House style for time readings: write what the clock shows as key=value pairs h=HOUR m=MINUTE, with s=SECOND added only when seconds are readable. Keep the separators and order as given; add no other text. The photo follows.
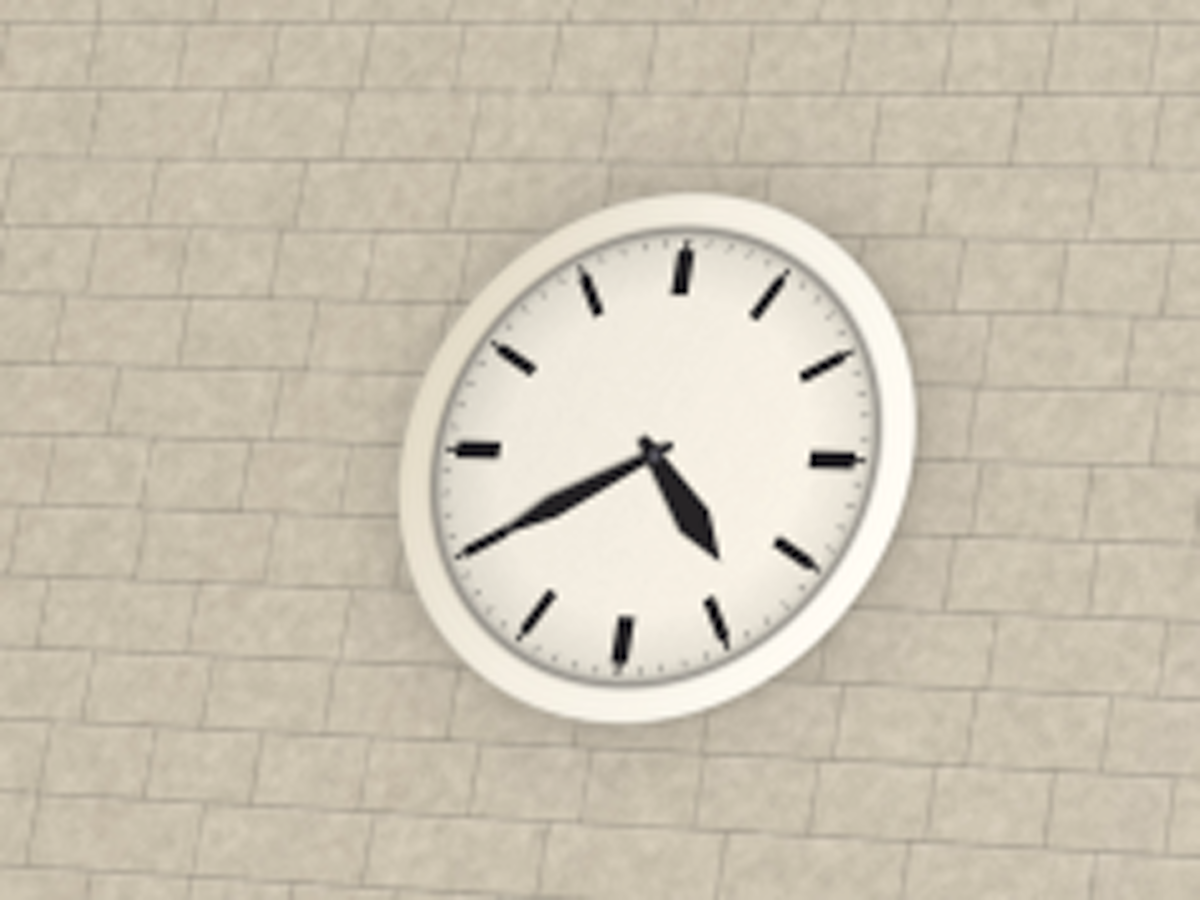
h=4 m=40
